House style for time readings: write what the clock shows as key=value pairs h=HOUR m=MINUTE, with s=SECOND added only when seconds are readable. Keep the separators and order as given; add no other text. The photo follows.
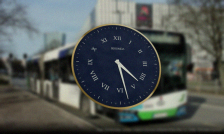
h=4 m=28
